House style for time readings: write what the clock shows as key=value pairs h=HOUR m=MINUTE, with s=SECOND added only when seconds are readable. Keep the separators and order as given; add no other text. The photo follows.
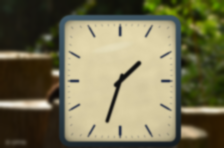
h=1 m=33
